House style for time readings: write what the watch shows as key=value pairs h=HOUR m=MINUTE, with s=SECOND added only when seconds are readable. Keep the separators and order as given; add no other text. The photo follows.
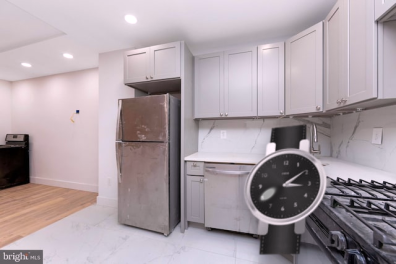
h=3 m=9
